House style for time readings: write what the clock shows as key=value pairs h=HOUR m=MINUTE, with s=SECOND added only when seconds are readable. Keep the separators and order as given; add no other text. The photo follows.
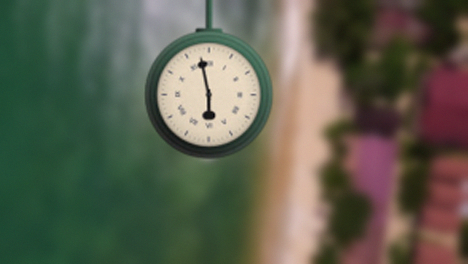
h=5 m=58
